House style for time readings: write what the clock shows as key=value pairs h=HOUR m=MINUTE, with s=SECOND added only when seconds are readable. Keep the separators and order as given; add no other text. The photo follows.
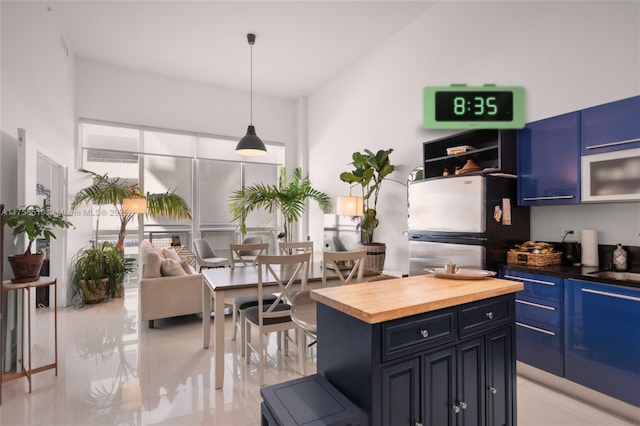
h=8 m=35
